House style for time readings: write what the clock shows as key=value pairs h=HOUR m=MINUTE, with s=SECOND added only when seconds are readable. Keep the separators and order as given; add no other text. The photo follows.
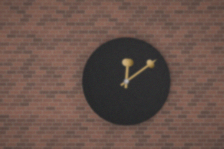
h=12 m=9
